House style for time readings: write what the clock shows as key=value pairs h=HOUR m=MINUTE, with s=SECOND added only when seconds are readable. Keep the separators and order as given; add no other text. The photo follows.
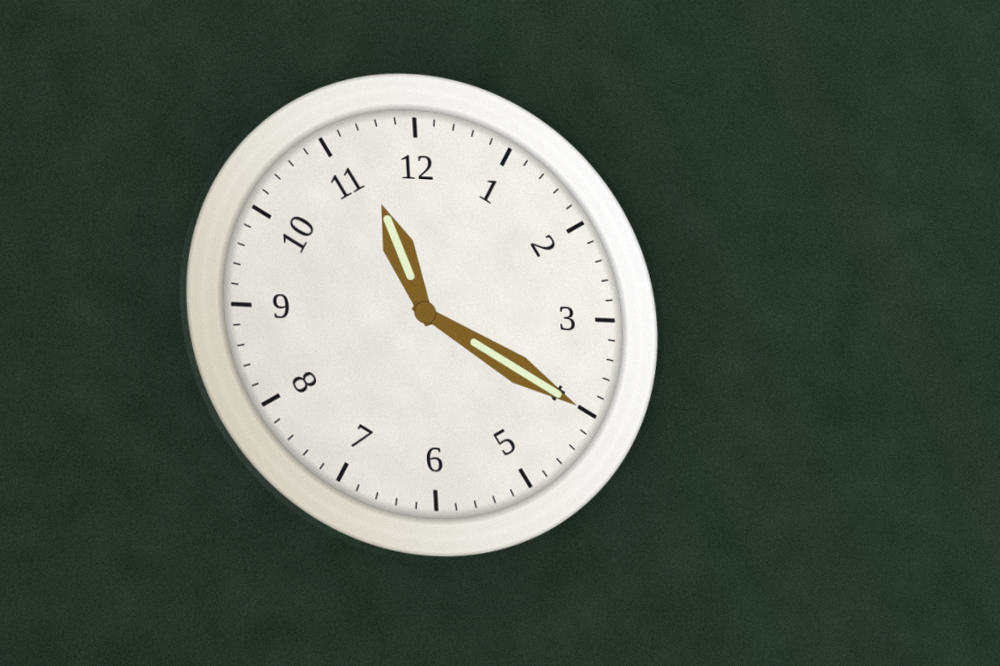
h=11 m=20
